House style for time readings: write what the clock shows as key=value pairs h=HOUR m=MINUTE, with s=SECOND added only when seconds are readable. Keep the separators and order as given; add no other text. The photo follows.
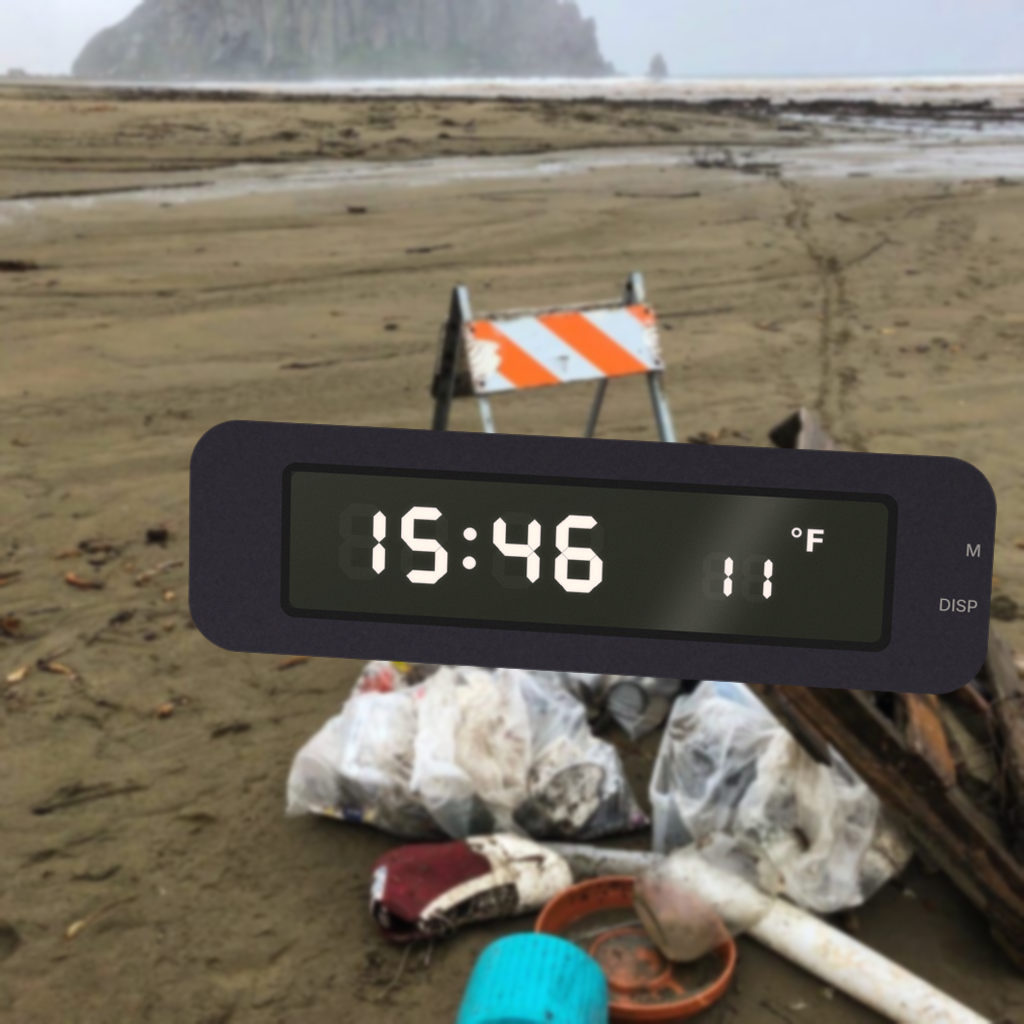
h=15 m=46
